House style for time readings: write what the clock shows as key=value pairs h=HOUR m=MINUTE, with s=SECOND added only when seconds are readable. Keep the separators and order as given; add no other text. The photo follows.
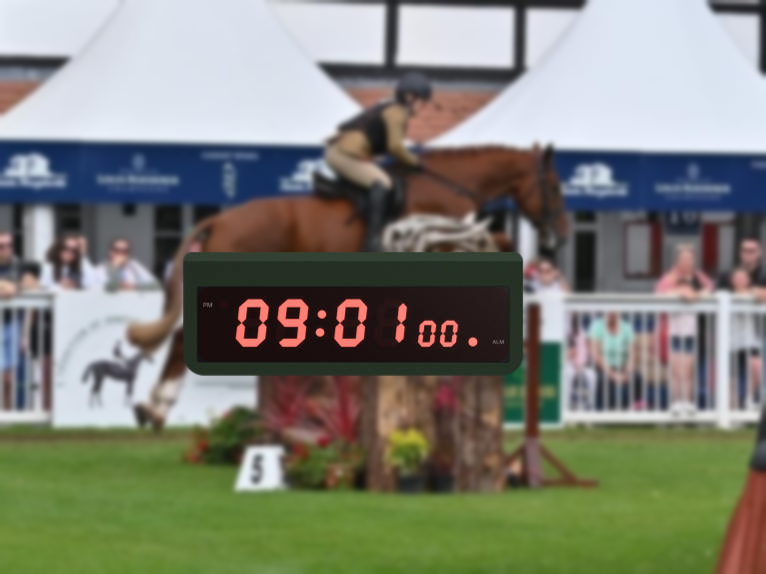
h=9 m=1 s=0
